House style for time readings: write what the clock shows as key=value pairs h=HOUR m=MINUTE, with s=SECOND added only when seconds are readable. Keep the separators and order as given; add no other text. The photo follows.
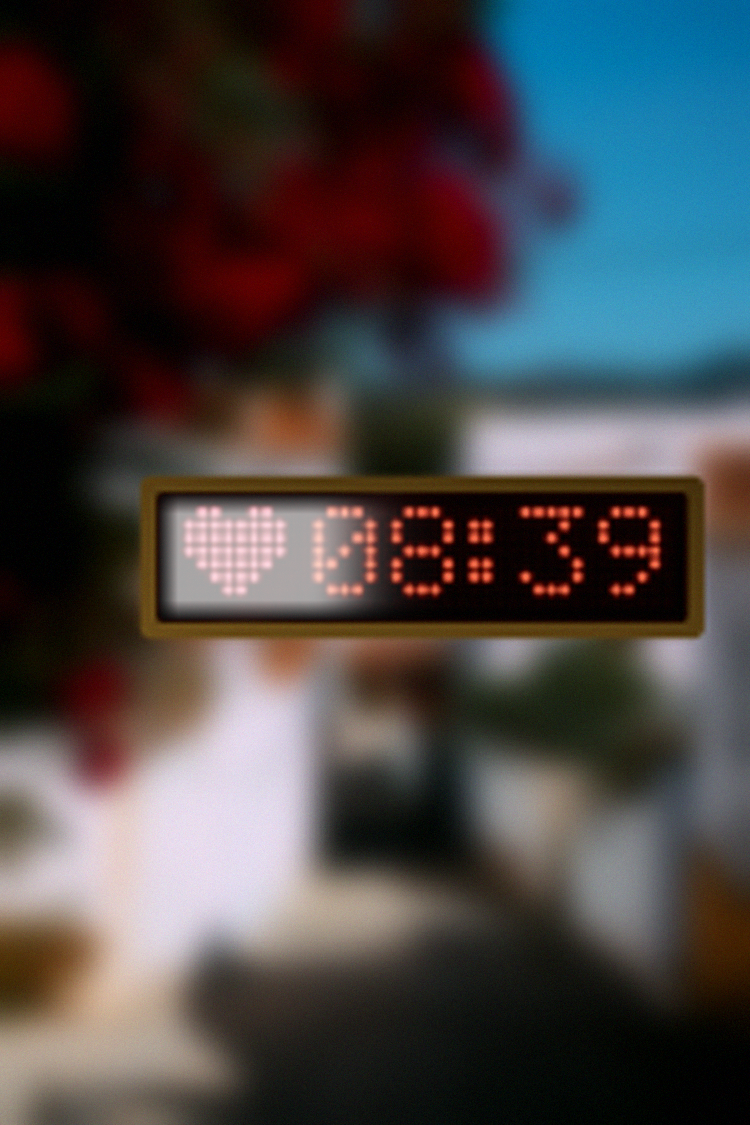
h=8 m=39
